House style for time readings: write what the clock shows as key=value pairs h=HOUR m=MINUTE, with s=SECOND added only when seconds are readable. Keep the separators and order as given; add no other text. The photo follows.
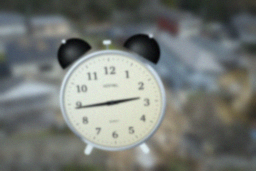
h=2 m=44
